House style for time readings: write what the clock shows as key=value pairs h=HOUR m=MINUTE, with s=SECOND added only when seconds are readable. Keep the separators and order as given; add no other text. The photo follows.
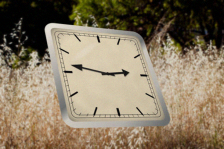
h=2 m=47
